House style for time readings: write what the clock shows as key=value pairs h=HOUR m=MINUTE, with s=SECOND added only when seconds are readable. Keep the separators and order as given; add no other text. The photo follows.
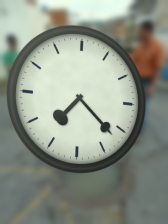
h=7 m=22
